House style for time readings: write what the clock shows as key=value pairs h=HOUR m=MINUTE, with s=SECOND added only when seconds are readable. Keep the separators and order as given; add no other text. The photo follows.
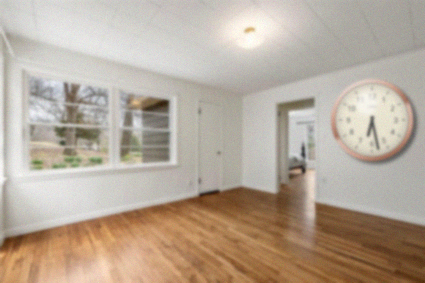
h=6 m=28
